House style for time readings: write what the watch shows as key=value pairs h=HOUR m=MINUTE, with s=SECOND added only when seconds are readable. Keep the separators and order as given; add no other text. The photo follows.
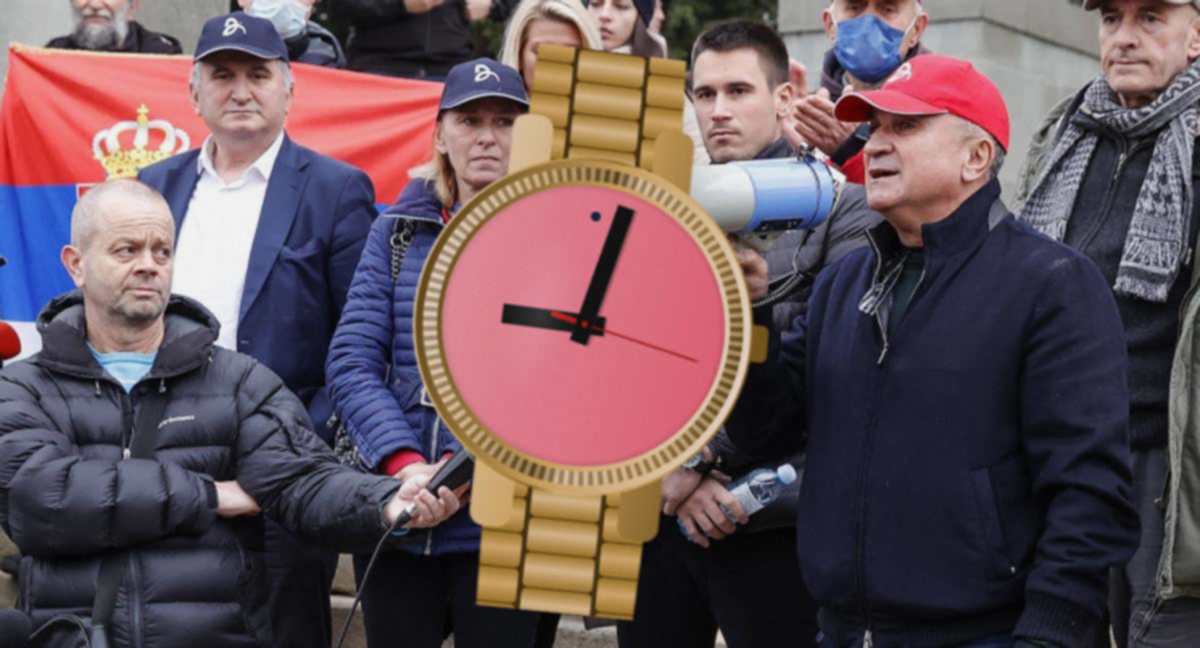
h=9 m=2 s=17
